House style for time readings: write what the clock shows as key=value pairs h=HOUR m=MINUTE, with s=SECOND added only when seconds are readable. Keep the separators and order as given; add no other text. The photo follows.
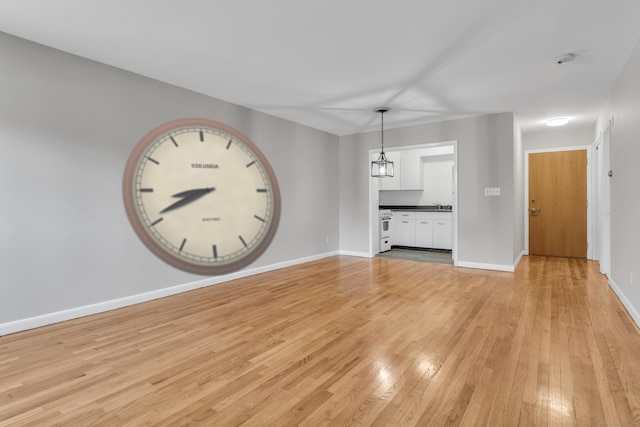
h=8 m=41
